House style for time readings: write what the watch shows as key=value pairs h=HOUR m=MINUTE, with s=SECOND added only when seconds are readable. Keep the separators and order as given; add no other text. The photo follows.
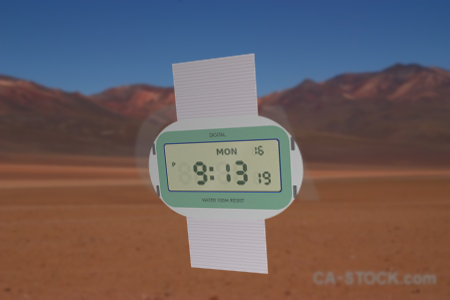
h=9 m=13 s=19
